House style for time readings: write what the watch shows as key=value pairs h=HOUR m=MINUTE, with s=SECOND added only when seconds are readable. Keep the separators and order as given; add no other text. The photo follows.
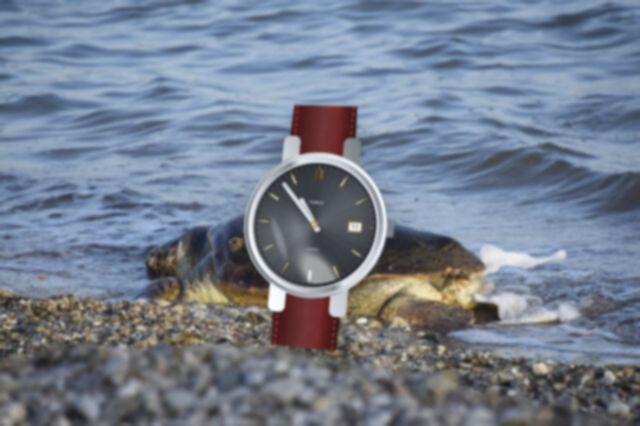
h=10 m=53
